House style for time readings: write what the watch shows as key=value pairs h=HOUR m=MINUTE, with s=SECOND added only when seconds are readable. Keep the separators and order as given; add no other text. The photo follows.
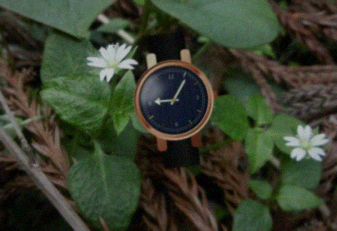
h=9 m=6
